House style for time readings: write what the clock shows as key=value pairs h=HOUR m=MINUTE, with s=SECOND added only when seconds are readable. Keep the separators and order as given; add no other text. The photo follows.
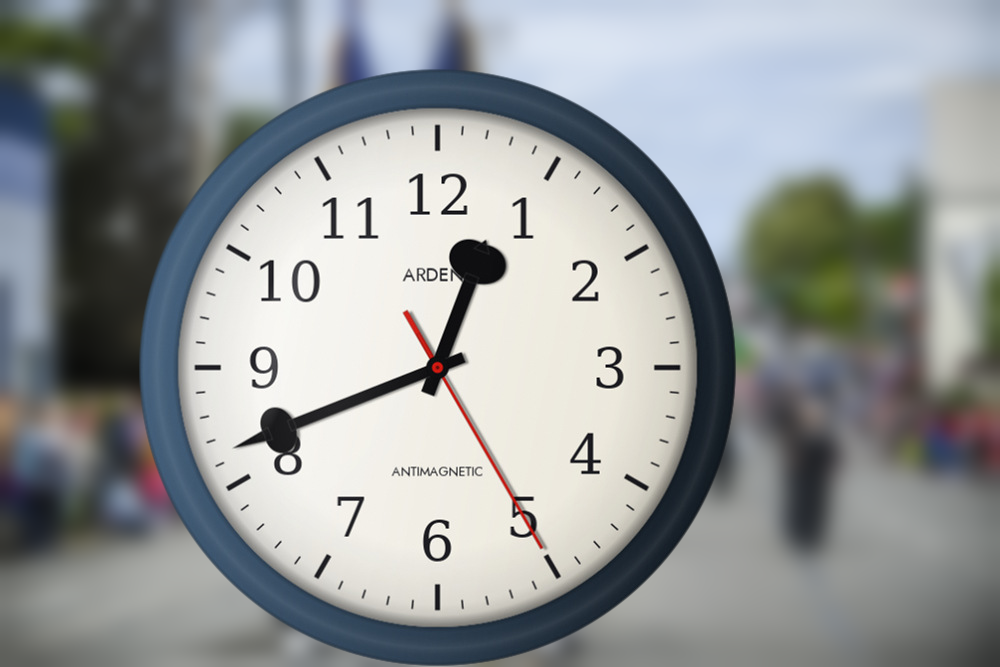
h=12 m=41 s=25
